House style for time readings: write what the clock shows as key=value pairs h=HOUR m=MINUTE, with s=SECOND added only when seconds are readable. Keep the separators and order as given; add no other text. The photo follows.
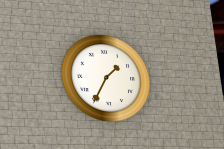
h=1 m=35
